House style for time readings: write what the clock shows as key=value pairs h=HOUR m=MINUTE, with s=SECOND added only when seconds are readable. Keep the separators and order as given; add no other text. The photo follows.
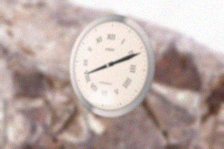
h=8 m=11
